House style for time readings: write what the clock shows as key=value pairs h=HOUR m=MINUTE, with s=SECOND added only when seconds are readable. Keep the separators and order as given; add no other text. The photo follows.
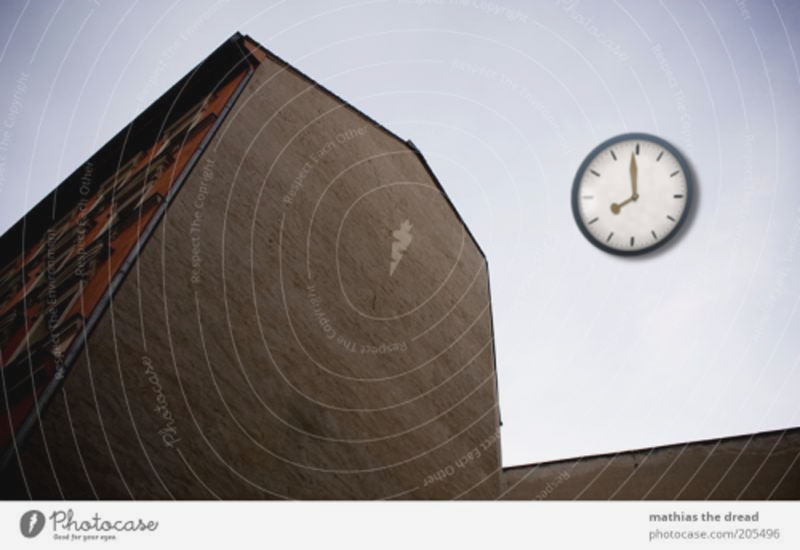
h=7 m=59
